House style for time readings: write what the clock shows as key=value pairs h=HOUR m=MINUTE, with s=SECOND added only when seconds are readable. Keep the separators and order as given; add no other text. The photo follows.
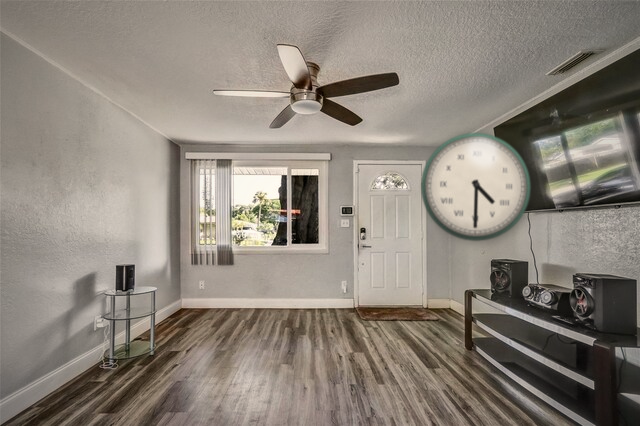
h=4 m=30
